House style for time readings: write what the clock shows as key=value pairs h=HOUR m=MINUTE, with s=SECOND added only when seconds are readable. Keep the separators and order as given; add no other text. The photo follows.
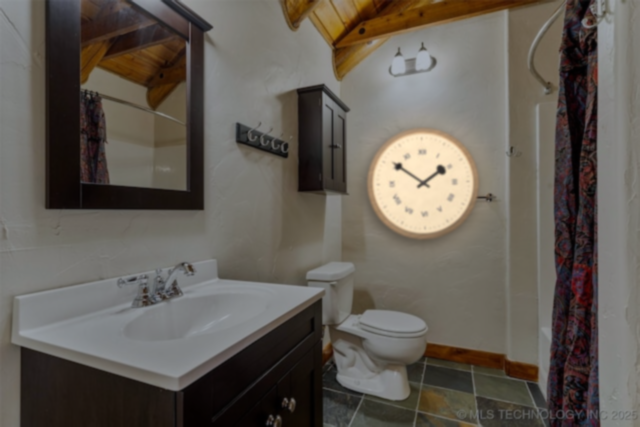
h=1 m=51
